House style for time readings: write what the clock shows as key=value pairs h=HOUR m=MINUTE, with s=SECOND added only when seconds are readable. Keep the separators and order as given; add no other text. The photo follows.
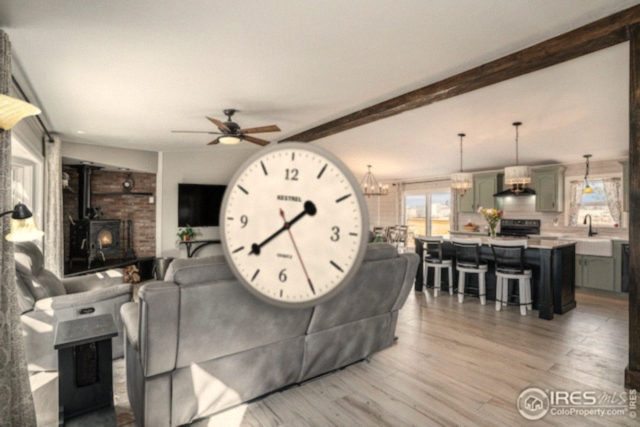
h=1 m=38 s=25
